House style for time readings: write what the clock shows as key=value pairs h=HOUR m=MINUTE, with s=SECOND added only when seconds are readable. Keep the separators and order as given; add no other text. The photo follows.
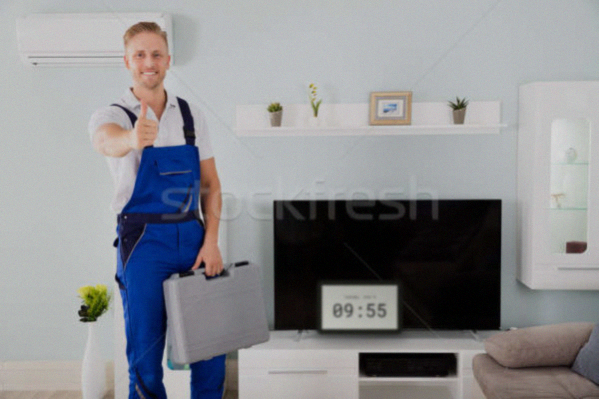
h=9 m=55
